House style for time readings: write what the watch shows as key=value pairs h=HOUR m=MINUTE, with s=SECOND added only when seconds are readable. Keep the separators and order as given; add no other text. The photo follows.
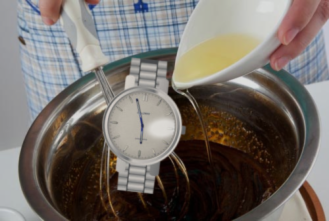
h=5 m=57
